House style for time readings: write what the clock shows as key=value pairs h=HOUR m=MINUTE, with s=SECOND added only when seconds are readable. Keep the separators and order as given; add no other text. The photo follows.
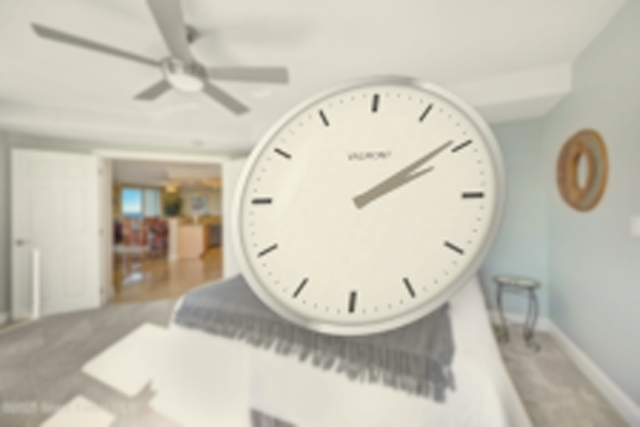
h=2 m=9
